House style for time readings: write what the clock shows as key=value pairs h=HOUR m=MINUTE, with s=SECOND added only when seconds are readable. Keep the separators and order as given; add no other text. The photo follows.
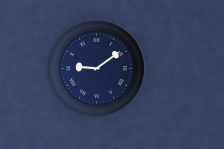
h=9 m=9
